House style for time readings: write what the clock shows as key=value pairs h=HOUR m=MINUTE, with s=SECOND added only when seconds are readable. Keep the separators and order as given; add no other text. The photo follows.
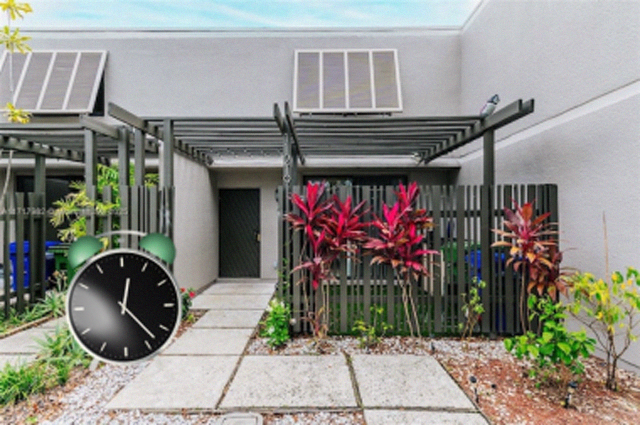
h=12 m=23
